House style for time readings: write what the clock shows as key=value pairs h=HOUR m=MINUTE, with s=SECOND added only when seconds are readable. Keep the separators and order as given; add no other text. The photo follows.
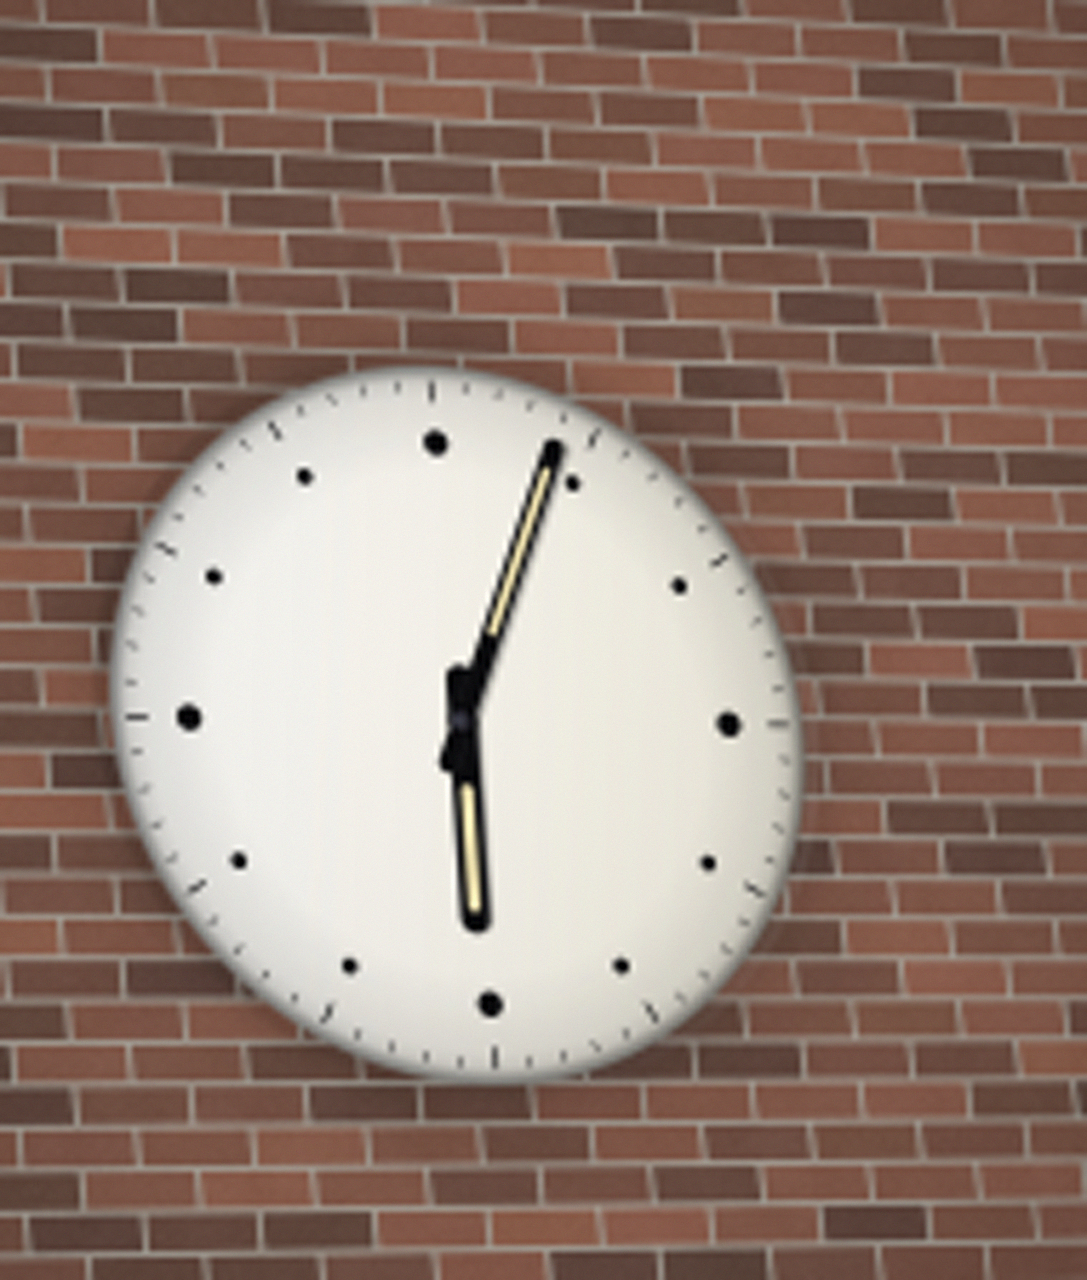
h=6 m=4
